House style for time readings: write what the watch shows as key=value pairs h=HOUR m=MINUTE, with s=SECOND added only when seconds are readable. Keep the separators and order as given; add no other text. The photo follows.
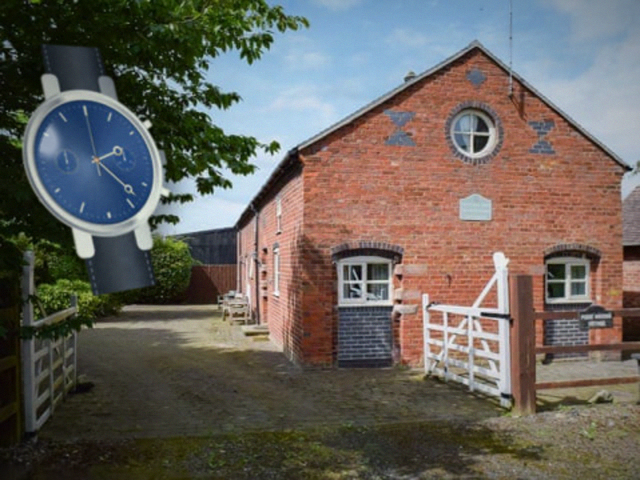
h=2 m=23
